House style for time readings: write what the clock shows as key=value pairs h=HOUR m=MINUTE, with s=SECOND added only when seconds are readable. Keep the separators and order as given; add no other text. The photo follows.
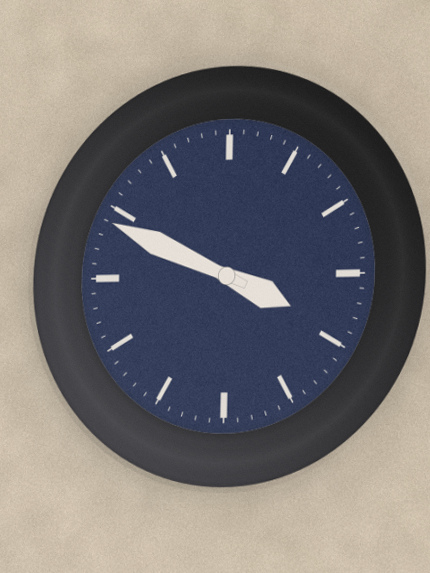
h=3 m=49
